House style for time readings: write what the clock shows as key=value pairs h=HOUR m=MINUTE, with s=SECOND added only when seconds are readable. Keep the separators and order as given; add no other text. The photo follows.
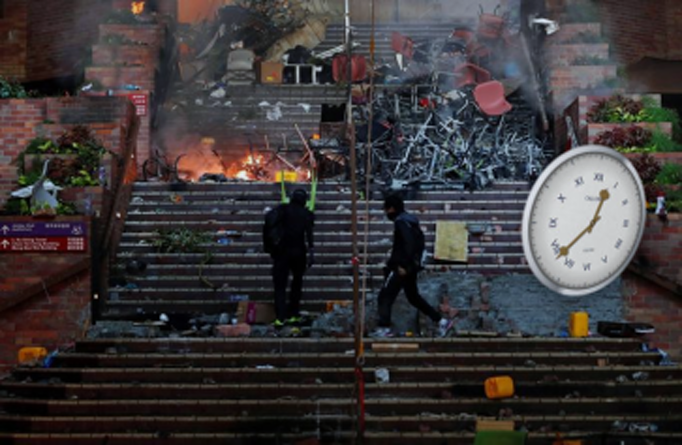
h=12 m=38
